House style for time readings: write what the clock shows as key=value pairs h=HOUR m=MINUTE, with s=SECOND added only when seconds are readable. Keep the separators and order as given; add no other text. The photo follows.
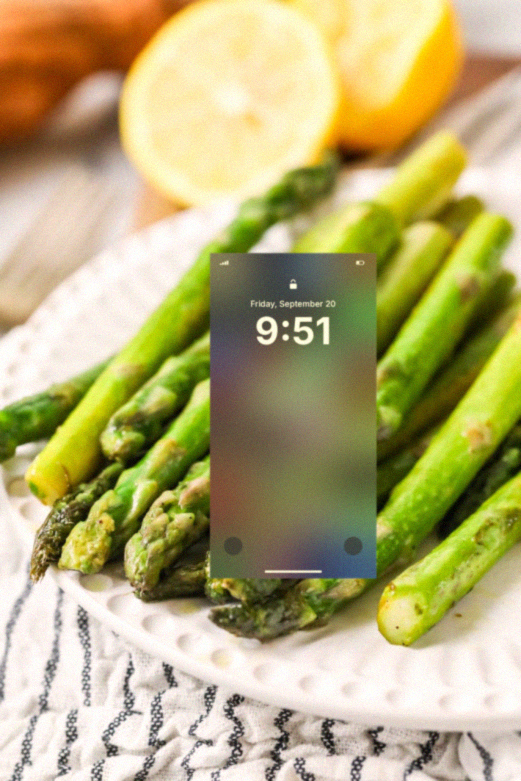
h=9 m=51
